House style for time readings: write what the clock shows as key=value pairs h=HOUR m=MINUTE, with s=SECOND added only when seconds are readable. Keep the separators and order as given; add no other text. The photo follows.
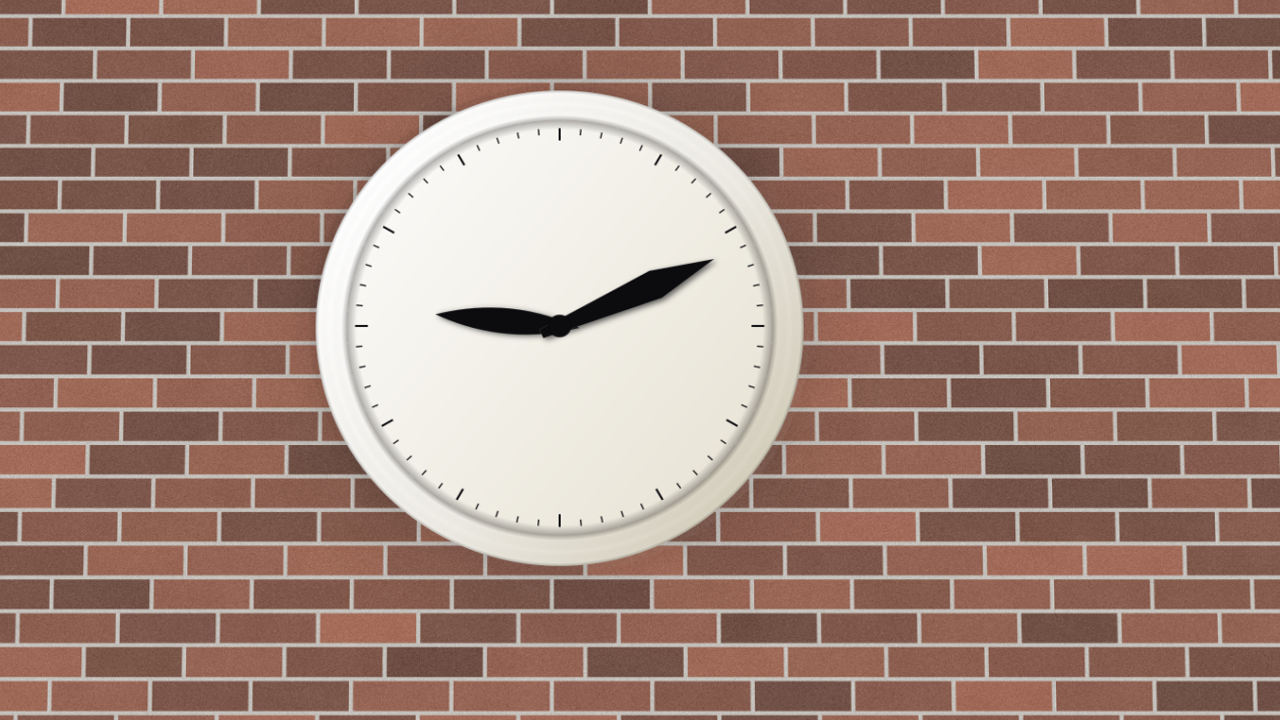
h=9 m=11
